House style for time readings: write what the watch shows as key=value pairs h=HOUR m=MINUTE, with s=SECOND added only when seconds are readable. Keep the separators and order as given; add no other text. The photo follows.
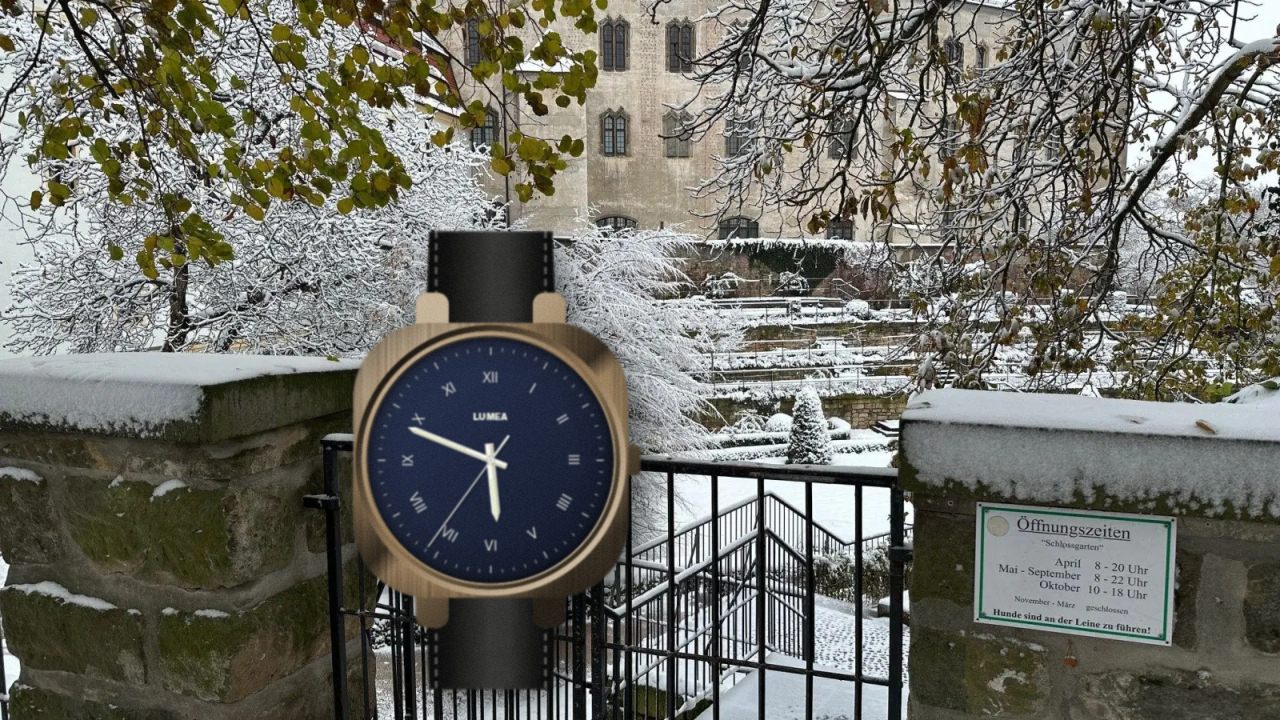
h=5 m=48 s=36
